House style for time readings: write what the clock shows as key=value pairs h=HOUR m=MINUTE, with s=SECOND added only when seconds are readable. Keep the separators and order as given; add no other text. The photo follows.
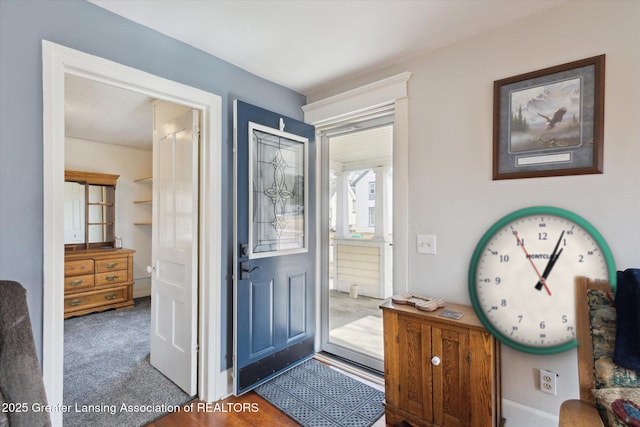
h=1 m=3 s=55
